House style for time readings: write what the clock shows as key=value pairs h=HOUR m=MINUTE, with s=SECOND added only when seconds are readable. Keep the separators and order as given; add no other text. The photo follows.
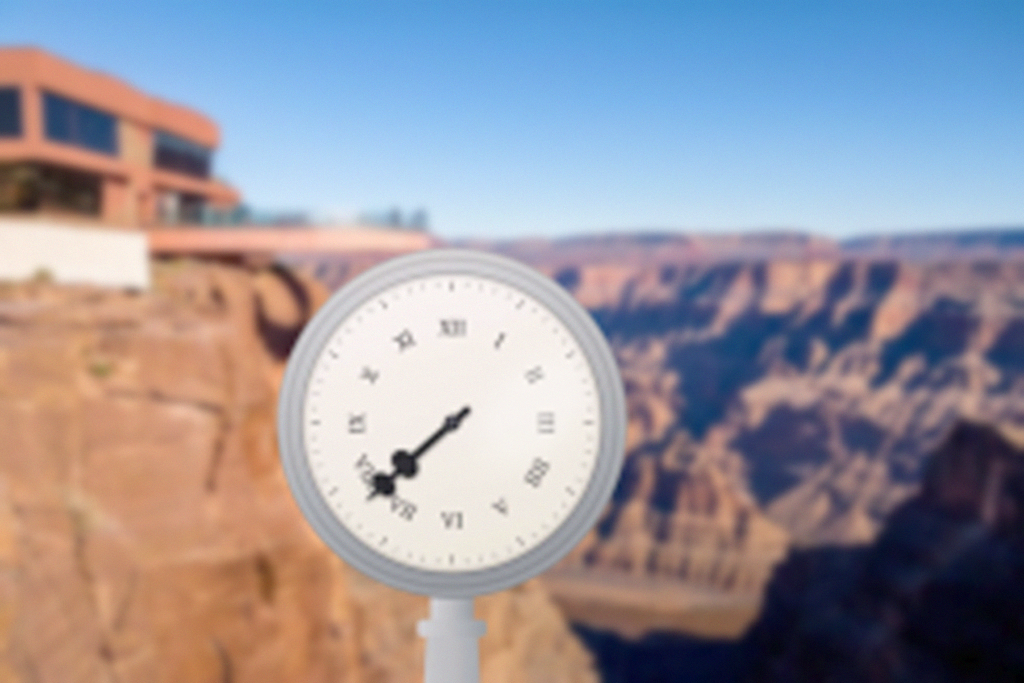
h=7 m=38
